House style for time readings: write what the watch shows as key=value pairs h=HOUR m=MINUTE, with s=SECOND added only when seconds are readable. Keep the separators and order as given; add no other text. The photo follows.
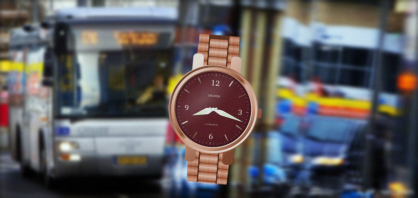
h=8 m=18
